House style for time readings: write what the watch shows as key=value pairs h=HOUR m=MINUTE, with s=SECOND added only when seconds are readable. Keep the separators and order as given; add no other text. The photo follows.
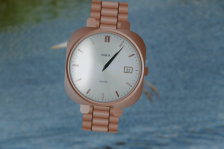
h=1 m=6
